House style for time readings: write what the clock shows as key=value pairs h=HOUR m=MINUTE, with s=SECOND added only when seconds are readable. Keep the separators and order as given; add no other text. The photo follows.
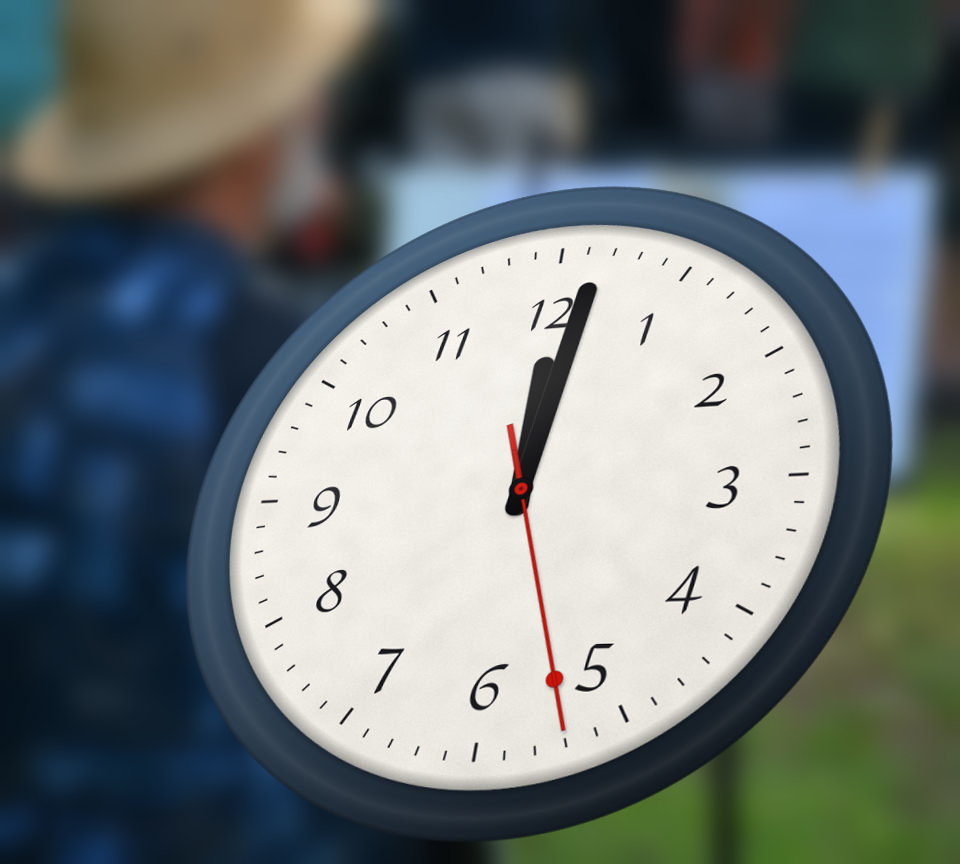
h=12 m=1 s=27
